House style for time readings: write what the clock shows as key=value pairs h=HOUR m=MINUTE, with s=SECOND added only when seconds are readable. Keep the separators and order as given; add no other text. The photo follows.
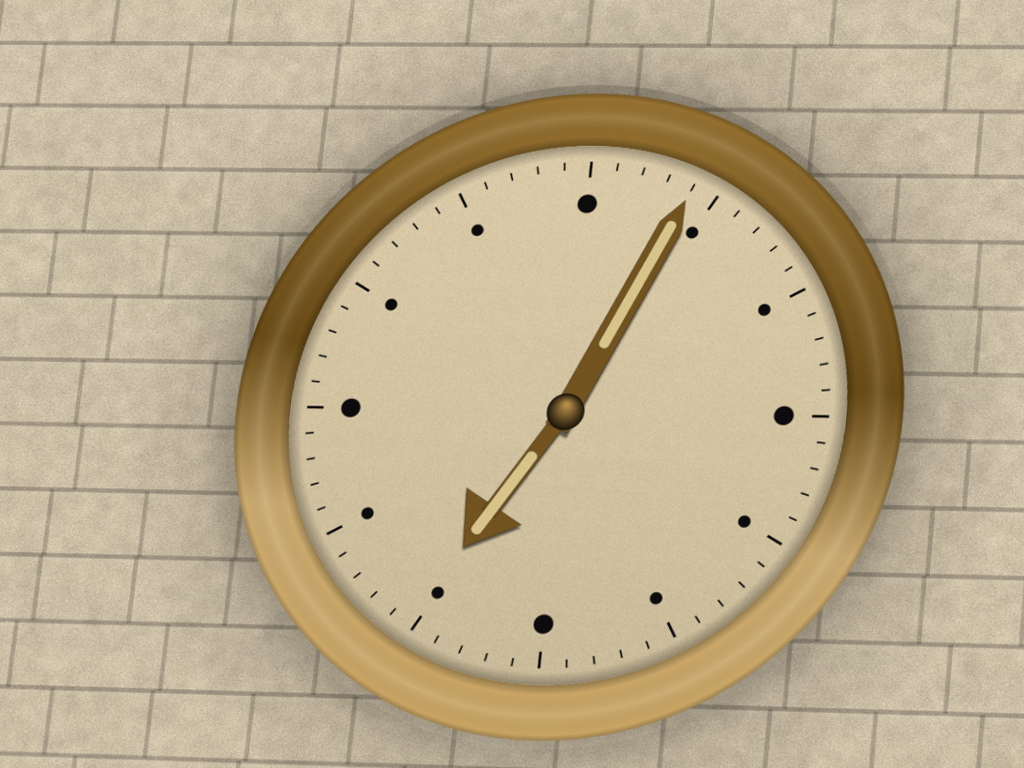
h=7 m=4
